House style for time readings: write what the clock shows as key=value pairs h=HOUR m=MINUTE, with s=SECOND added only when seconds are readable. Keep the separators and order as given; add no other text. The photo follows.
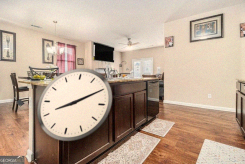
h=8 m=10
